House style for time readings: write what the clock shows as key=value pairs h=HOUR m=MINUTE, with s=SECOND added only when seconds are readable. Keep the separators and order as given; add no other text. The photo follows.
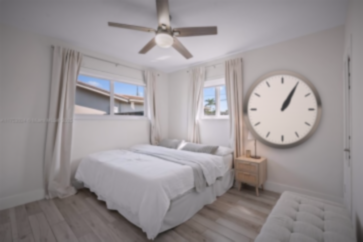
h=1 m=5
